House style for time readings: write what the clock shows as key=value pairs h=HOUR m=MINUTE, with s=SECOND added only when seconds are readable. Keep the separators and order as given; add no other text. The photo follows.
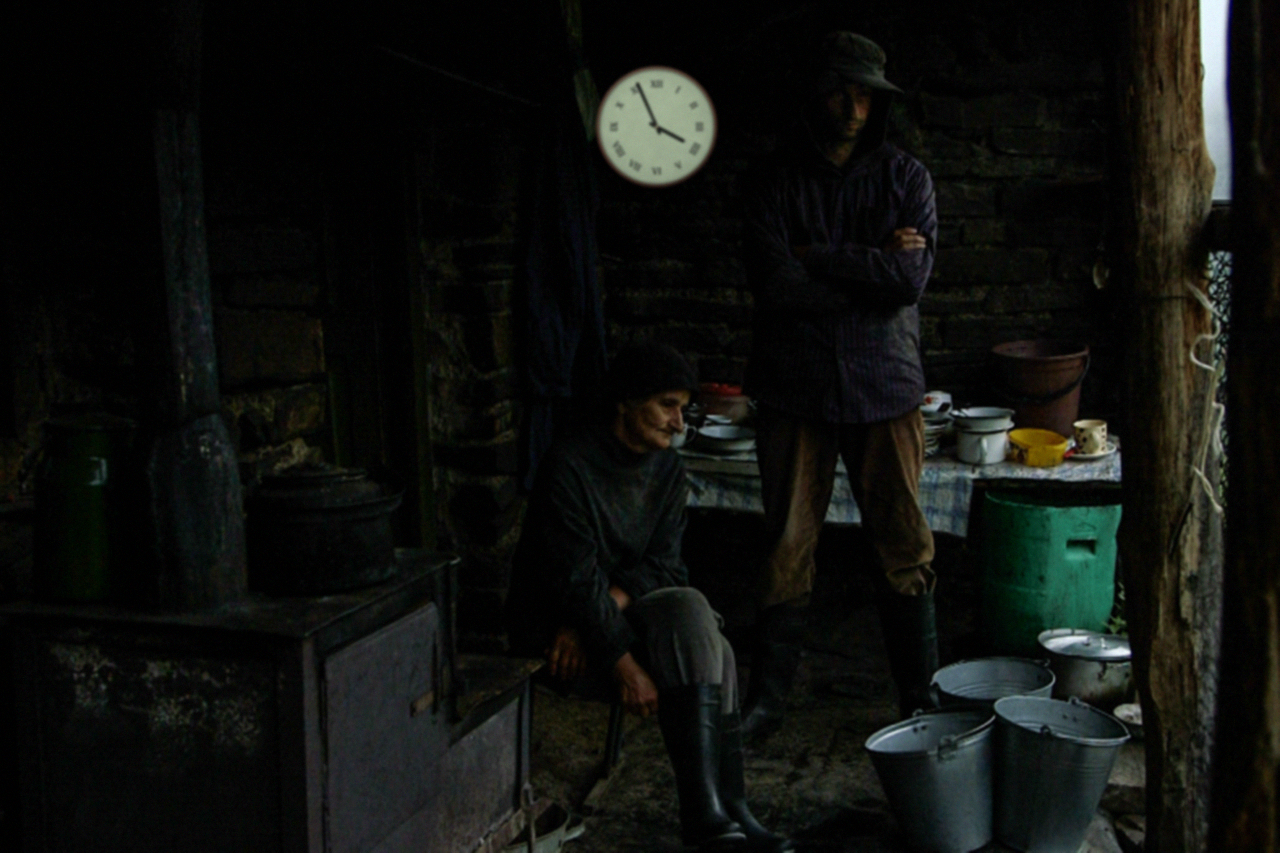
h=3 m=56
